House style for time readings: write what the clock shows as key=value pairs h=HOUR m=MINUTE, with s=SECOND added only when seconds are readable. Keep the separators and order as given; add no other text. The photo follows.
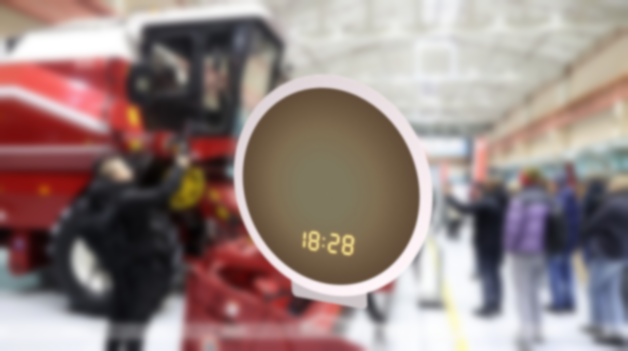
h=18 m=28
